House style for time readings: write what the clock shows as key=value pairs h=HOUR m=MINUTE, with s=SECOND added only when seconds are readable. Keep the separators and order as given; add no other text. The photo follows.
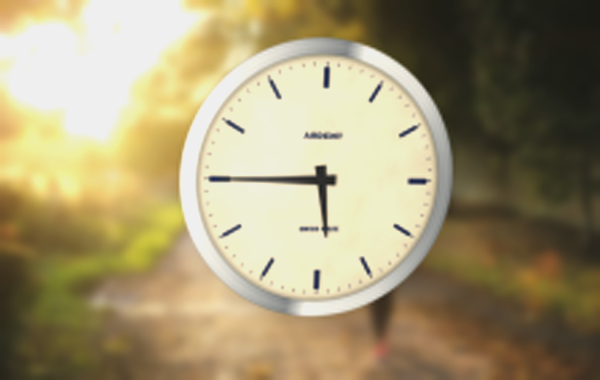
h=5 m=45
